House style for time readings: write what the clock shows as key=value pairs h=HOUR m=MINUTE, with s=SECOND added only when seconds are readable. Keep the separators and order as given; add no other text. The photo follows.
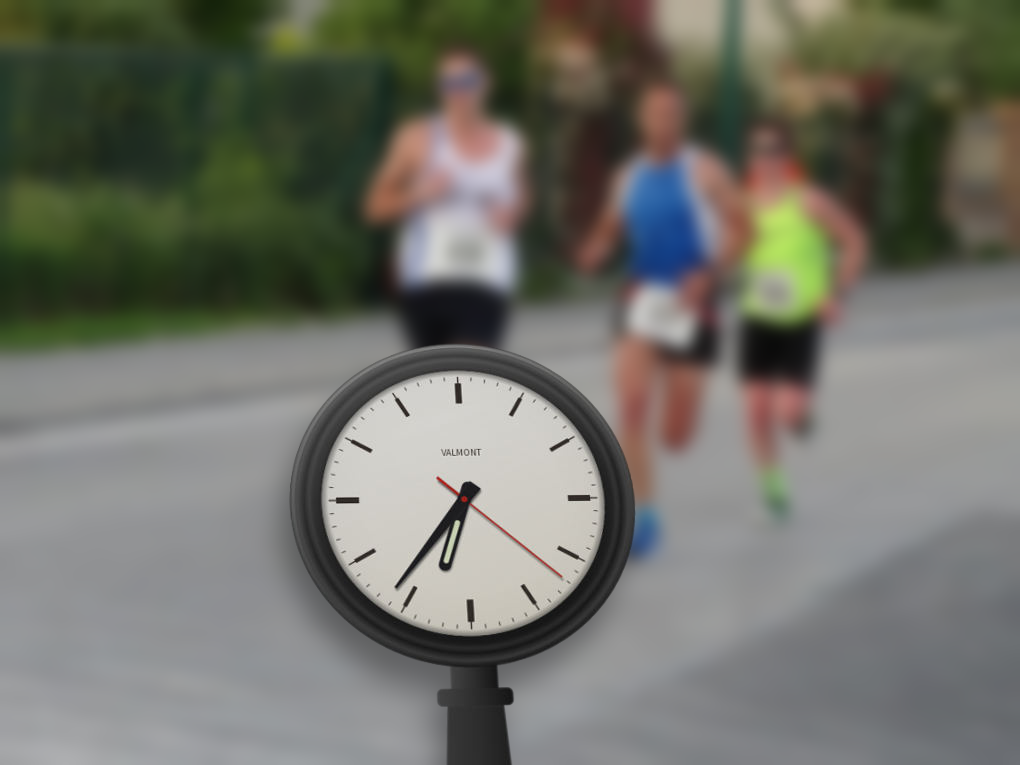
h=6 m=36 s=22
